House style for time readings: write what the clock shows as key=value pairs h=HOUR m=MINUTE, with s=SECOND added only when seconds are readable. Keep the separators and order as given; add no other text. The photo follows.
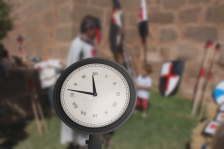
h=11 m=47
